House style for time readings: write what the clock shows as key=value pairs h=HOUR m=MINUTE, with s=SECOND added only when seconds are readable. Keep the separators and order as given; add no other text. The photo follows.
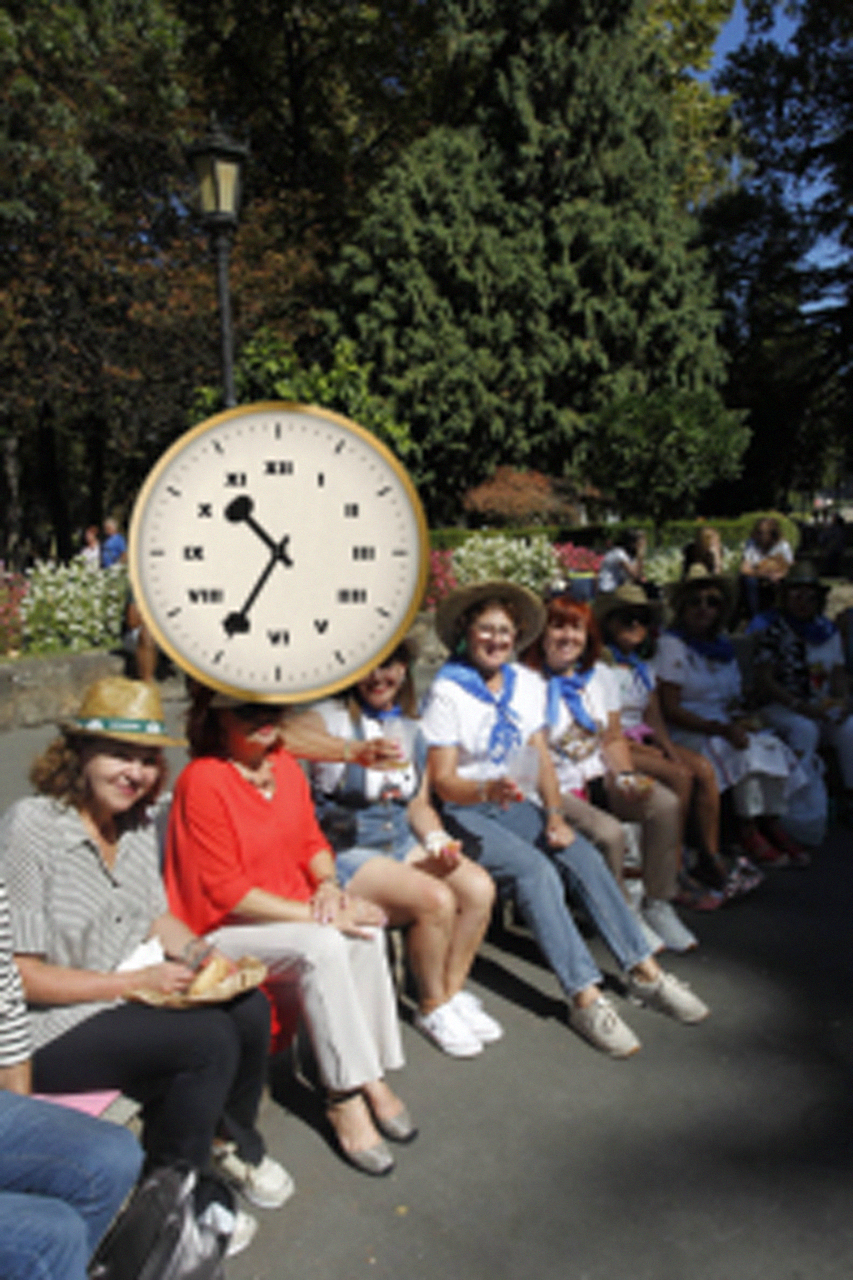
h=10 m=35
